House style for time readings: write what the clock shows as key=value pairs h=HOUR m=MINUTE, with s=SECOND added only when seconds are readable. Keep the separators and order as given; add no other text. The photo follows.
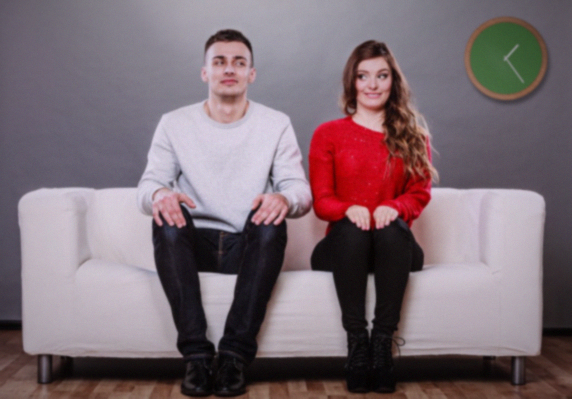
h=1 m=24
